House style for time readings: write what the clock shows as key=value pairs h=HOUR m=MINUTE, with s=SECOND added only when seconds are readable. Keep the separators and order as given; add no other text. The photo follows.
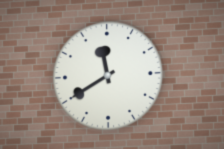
h=11 m=40
